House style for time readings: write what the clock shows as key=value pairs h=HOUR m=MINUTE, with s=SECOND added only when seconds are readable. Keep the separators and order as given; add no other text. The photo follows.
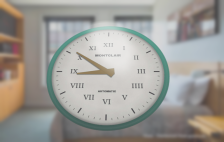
h=8 m=51
